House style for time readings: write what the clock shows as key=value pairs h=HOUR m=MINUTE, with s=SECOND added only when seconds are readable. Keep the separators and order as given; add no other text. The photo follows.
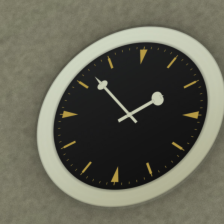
h=1 m=52
